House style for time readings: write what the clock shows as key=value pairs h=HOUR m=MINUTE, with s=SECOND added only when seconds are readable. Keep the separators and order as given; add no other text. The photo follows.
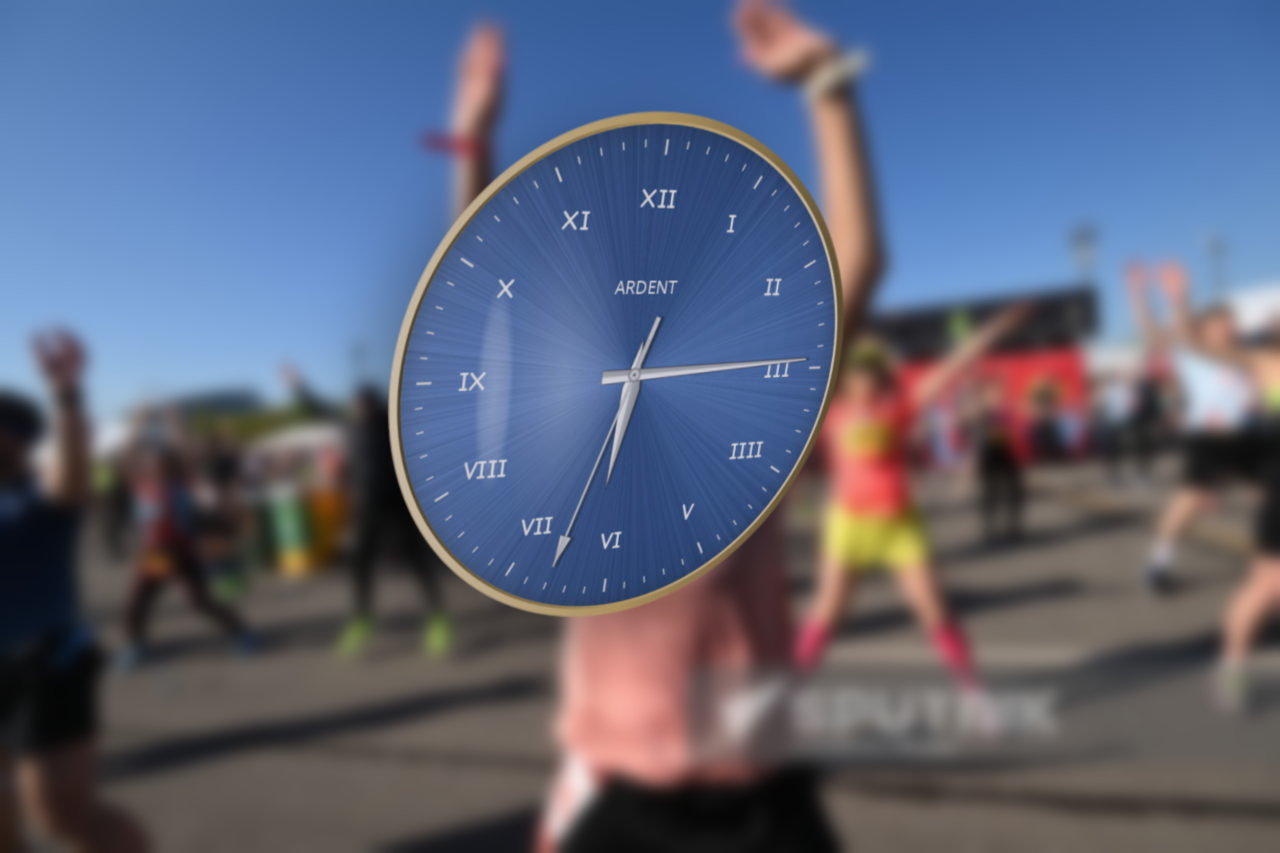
h=6 m=14 s=33
